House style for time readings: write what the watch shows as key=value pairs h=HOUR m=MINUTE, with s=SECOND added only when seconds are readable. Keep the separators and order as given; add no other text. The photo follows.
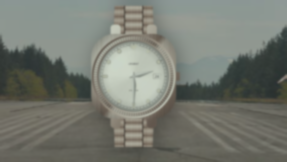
h=2 m=30
